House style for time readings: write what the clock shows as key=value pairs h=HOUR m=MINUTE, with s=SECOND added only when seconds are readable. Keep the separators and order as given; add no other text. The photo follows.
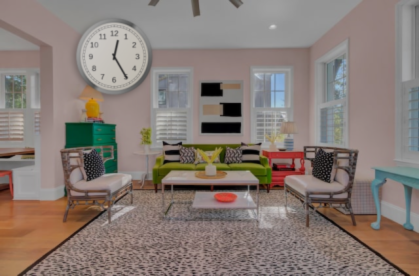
h=12 m=25
